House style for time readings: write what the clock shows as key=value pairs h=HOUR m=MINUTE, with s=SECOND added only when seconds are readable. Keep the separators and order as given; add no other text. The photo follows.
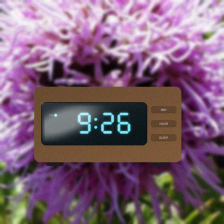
h=9 m=26
